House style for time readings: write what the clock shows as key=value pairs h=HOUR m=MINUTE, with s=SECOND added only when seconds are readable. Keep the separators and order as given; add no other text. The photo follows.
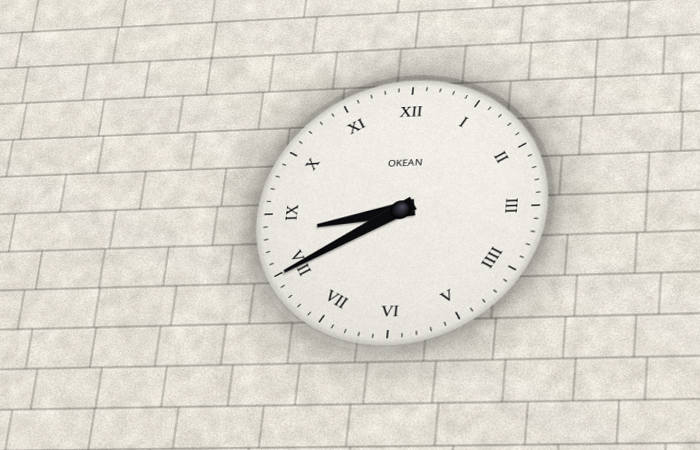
h=8 m=40
